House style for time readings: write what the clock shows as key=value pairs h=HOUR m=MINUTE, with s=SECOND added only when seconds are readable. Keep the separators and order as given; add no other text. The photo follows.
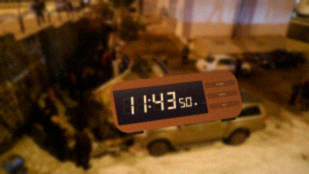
h=11 m=43 s=50
